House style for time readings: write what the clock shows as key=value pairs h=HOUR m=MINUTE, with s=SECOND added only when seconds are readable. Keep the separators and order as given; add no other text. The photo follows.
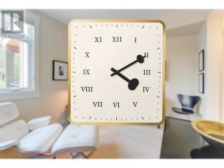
h=4 m=10
